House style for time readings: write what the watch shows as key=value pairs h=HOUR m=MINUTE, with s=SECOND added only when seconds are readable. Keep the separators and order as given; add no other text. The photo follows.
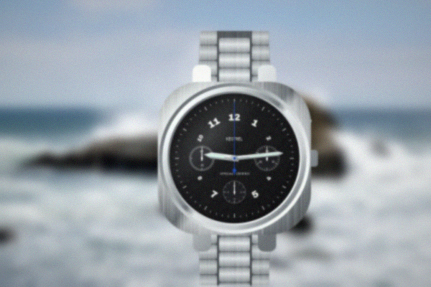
h=9 m=14
